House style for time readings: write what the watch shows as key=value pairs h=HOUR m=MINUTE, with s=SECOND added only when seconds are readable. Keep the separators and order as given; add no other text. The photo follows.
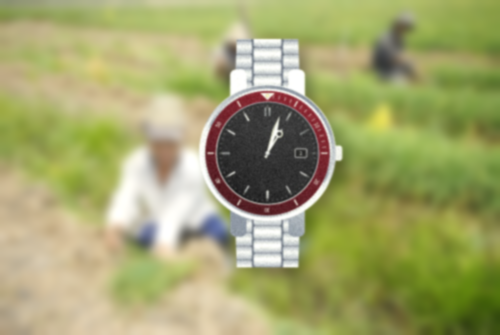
h=1 m=3
